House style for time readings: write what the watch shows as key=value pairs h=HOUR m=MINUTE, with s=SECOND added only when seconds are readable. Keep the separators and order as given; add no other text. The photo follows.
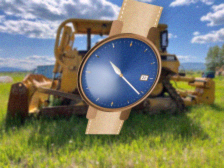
h=10 m=21
